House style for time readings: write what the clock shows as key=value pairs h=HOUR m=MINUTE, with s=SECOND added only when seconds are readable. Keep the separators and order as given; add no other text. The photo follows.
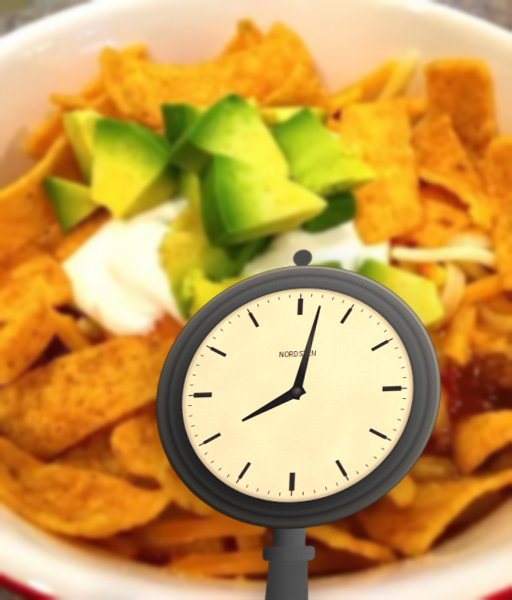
h=8 m=2
